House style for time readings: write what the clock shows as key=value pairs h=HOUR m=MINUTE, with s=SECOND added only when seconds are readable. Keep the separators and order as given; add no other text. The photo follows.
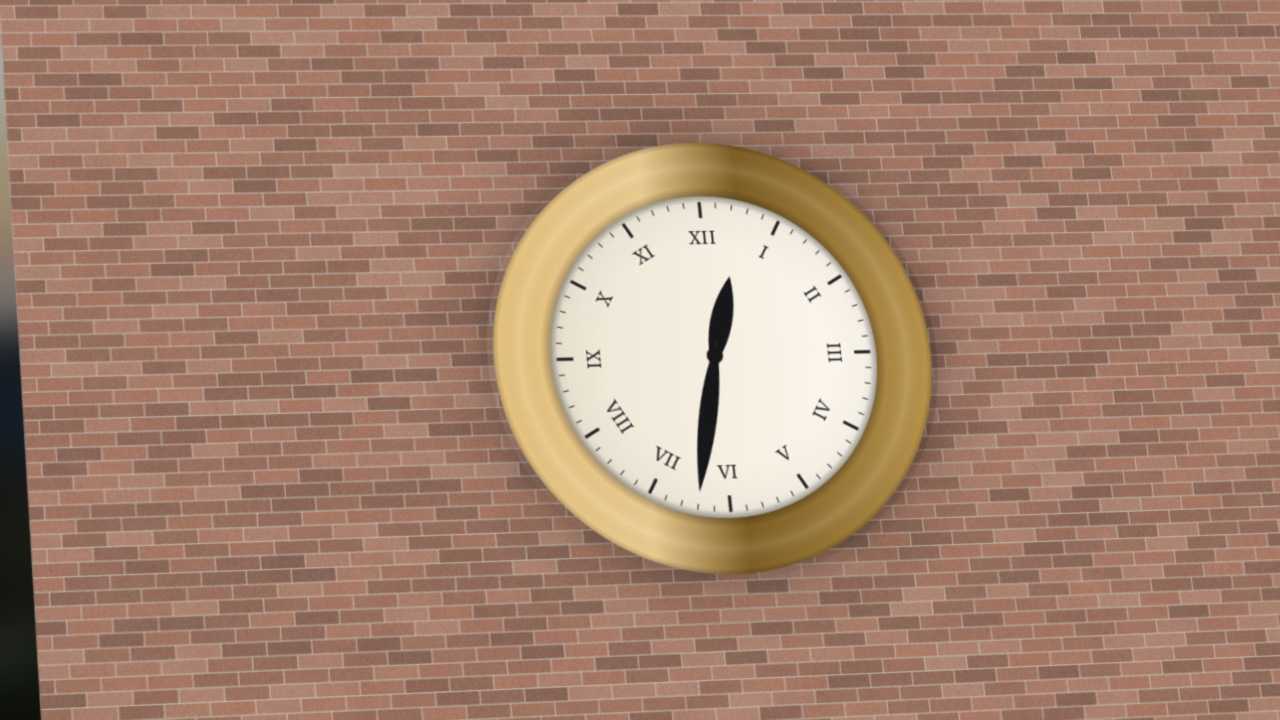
h=12 m=32
